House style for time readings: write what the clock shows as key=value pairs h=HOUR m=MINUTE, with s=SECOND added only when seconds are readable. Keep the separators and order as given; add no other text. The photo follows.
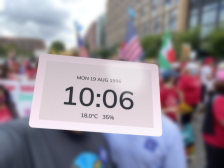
h=10 m=6
